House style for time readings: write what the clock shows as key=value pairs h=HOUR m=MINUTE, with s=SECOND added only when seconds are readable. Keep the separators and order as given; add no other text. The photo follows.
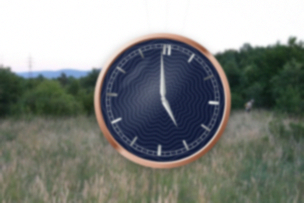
h=4 m=59
